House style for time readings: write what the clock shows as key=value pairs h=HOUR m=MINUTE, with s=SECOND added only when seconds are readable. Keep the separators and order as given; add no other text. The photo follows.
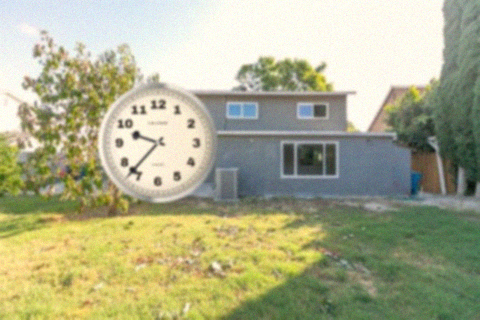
h=9 m=37
